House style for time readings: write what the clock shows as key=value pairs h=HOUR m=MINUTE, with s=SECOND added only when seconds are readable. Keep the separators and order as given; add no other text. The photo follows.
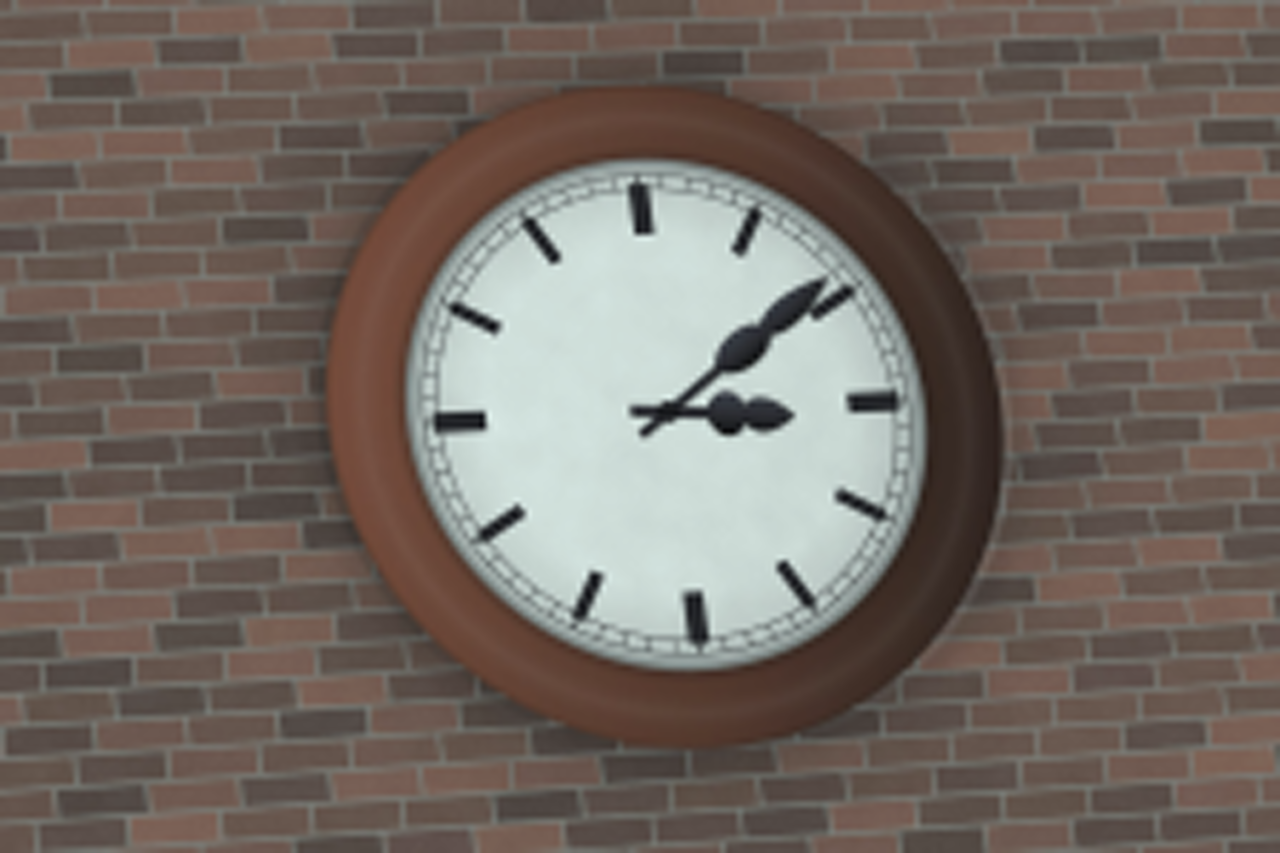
h=3 m=9
